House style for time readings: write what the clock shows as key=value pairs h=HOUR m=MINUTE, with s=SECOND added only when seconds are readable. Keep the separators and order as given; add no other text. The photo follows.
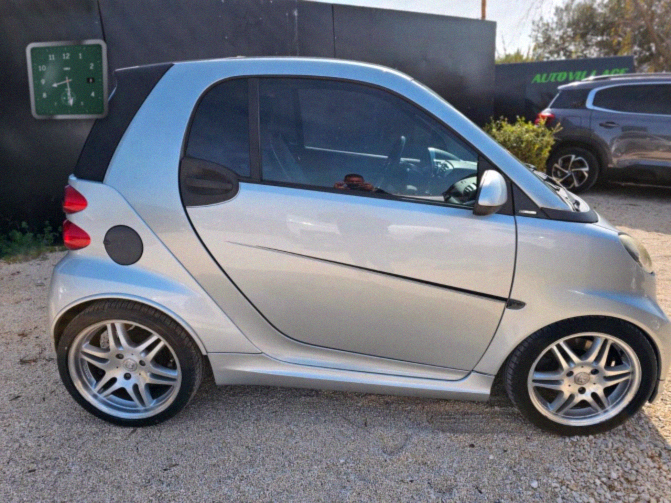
h=8 m=29
